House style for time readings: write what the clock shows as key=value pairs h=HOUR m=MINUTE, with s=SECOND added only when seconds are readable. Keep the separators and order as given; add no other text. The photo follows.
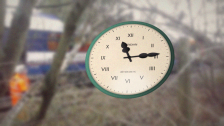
h=11 m=14
